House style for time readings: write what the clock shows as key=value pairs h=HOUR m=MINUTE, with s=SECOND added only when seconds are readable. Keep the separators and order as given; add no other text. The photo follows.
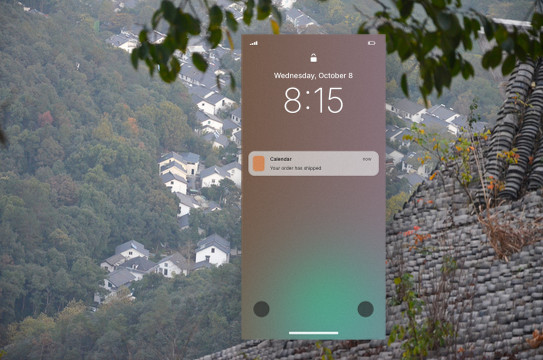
h=8 m=15
